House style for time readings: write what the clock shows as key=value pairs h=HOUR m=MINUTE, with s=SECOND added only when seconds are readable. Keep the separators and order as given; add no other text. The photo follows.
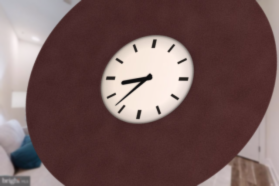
h=8 m=37
